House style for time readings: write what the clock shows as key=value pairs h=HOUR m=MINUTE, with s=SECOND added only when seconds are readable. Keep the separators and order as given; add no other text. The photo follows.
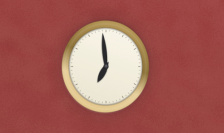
h=6 m=59
